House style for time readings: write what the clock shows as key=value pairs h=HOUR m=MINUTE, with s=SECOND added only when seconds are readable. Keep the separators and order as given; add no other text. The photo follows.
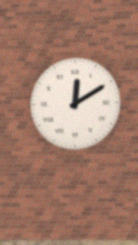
h=12 m=10
